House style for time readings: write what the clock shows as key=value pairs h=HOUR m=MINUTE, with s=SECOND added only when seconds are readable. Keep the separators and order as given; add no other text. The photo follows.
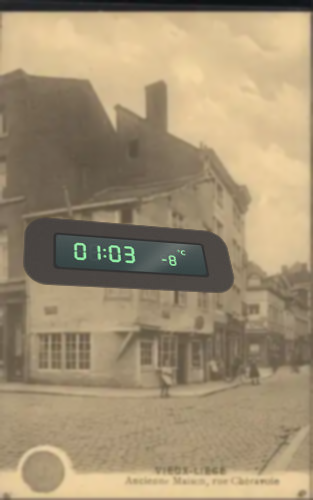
h=1 m=3
